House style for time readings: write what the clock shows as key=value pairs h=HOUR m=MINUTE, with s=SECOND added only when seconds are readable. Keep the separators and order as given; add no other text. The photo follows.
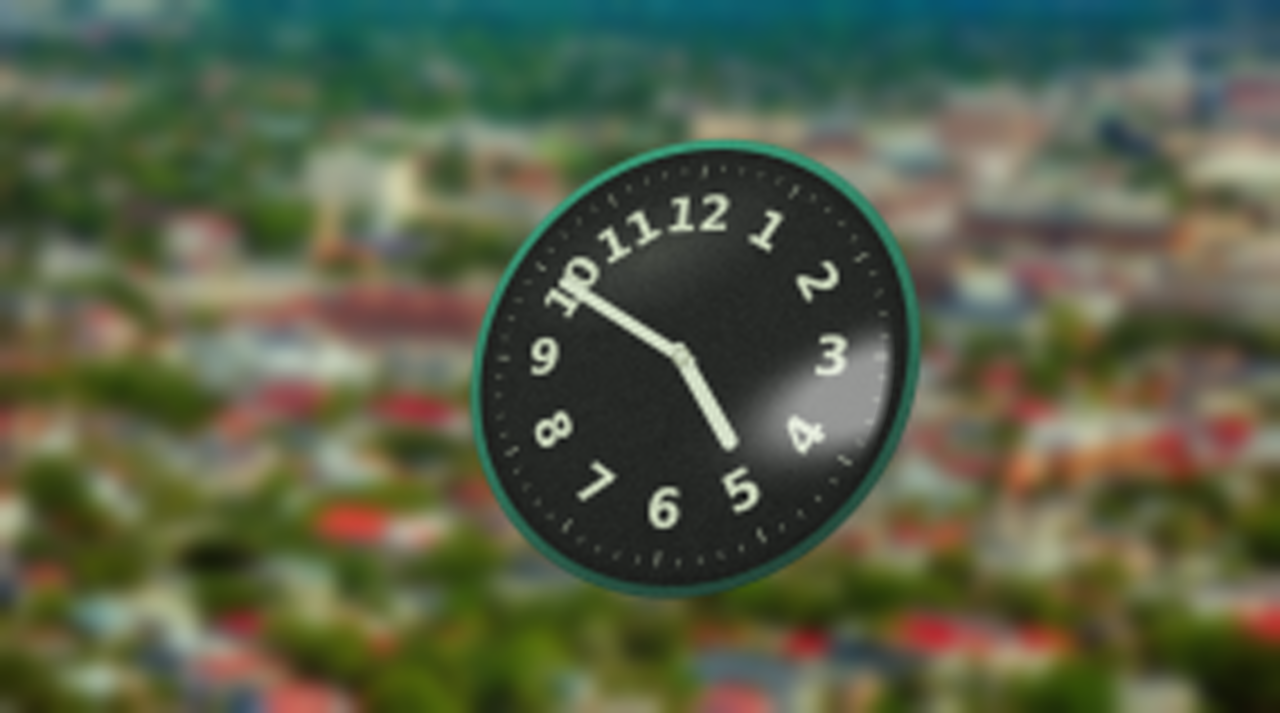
h=4 m=50
